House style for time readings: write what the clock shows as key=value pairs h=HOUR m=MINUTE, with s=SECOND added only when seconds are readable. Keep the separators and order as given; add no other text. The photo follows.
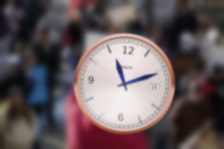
h=11 m=11
